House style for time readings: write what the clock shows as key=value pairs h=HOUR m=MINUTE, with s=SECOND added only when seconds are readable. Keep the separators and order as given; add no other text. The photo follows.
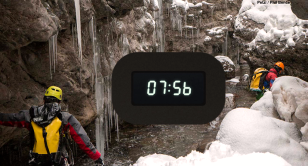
h=7 m=56
